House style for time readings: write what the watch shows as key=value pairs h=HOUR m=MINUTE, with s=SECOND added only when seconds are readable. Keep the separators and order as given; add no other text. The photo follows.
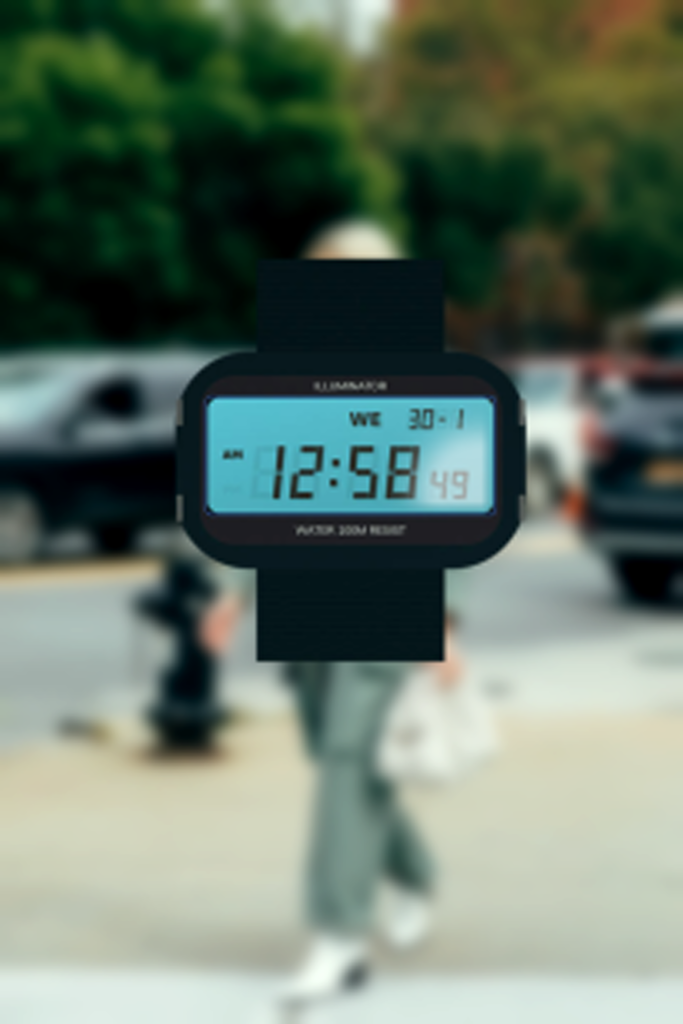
h=12 m=58 s=49
